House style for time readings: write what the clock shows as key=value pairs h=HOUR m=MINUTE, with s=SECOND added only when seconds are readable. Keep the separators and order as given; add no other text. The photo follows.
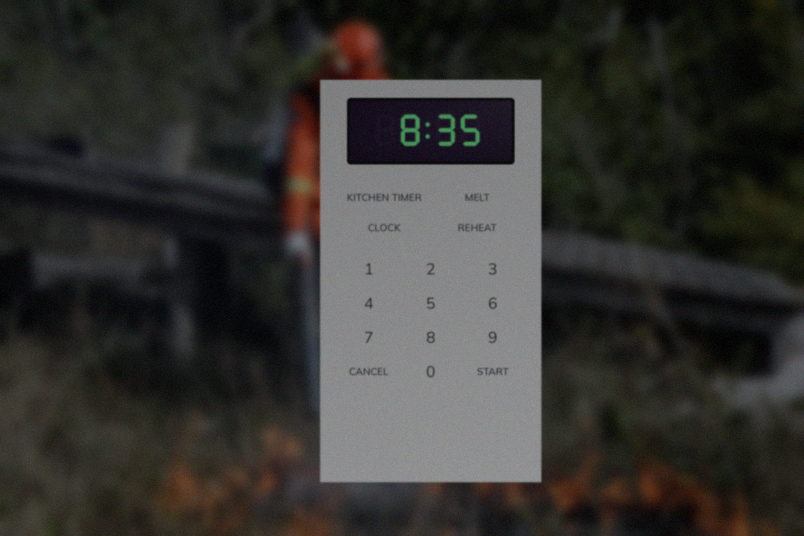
h=8 m=35
